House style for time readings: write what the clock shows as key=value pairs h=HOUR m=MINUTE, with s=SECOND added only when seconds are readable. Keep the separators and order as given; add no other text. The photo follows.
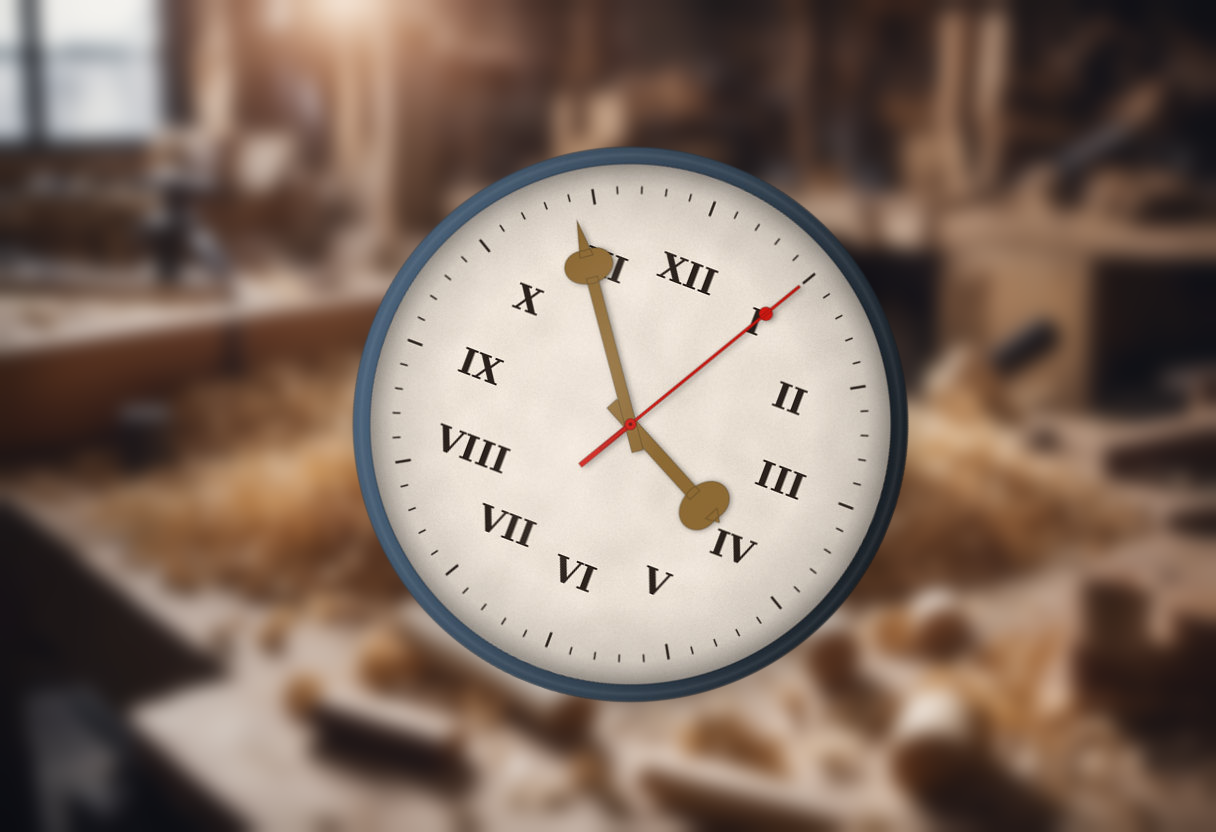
h=3 m=54 s=5
